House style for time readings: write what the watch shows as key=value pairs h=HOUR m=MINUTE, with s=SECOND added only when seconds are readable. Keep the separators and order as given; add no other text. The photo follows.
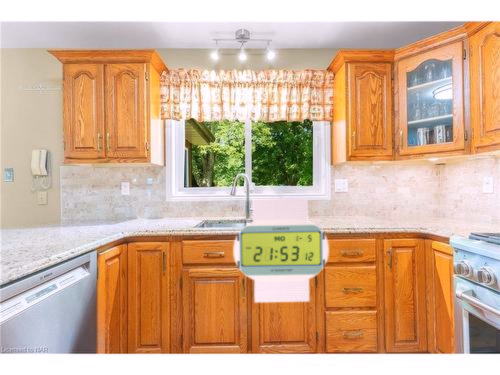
h=21 m=53
